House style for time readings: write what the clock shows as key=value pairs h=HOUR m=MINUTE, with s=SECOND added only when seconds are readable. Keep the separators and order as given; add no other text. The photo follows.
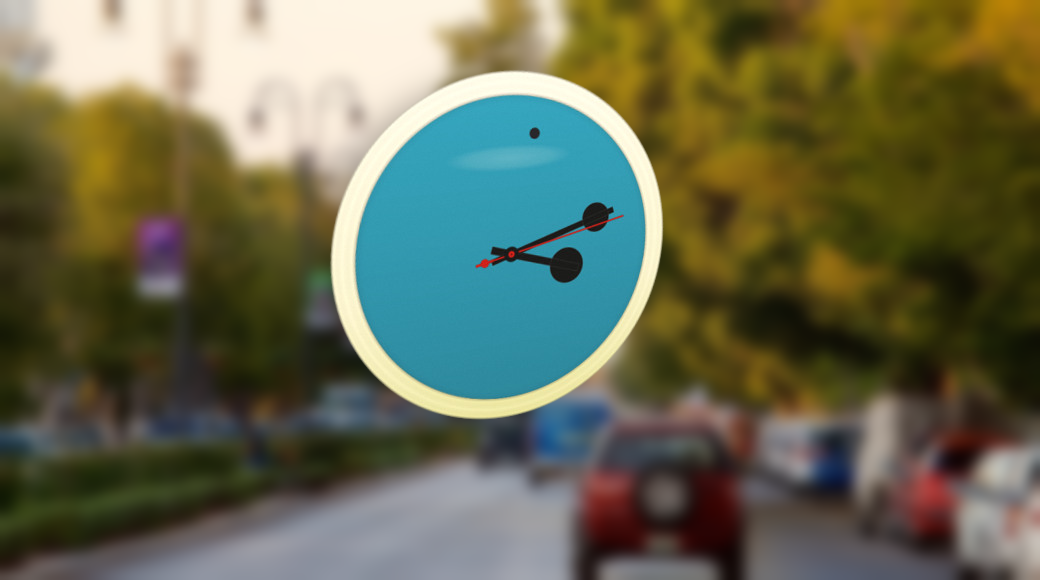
h=3 m=10 s=11
